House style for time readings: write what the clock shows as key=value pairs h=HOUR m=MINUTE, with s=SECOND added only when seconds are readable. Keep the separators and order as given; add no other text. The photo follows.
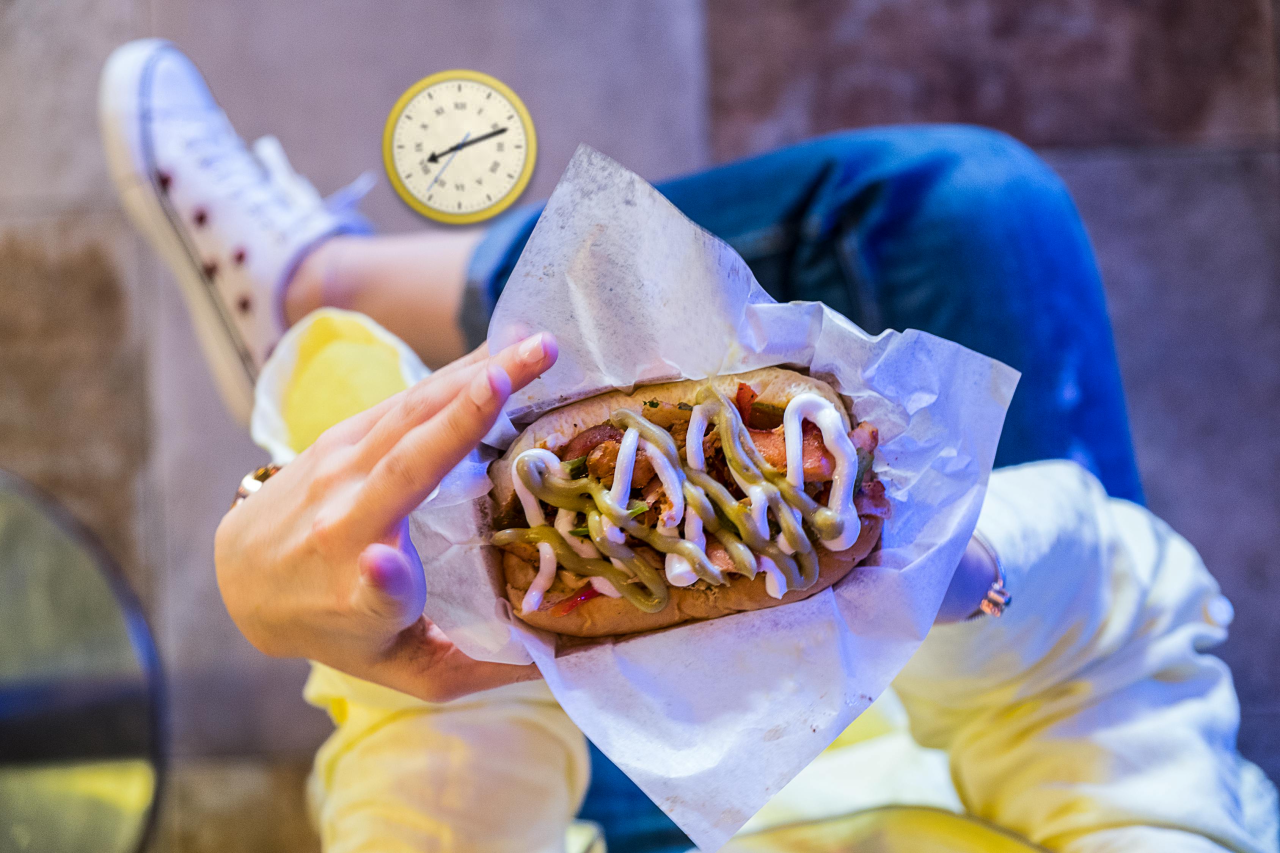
h=8 m=11 s=36
